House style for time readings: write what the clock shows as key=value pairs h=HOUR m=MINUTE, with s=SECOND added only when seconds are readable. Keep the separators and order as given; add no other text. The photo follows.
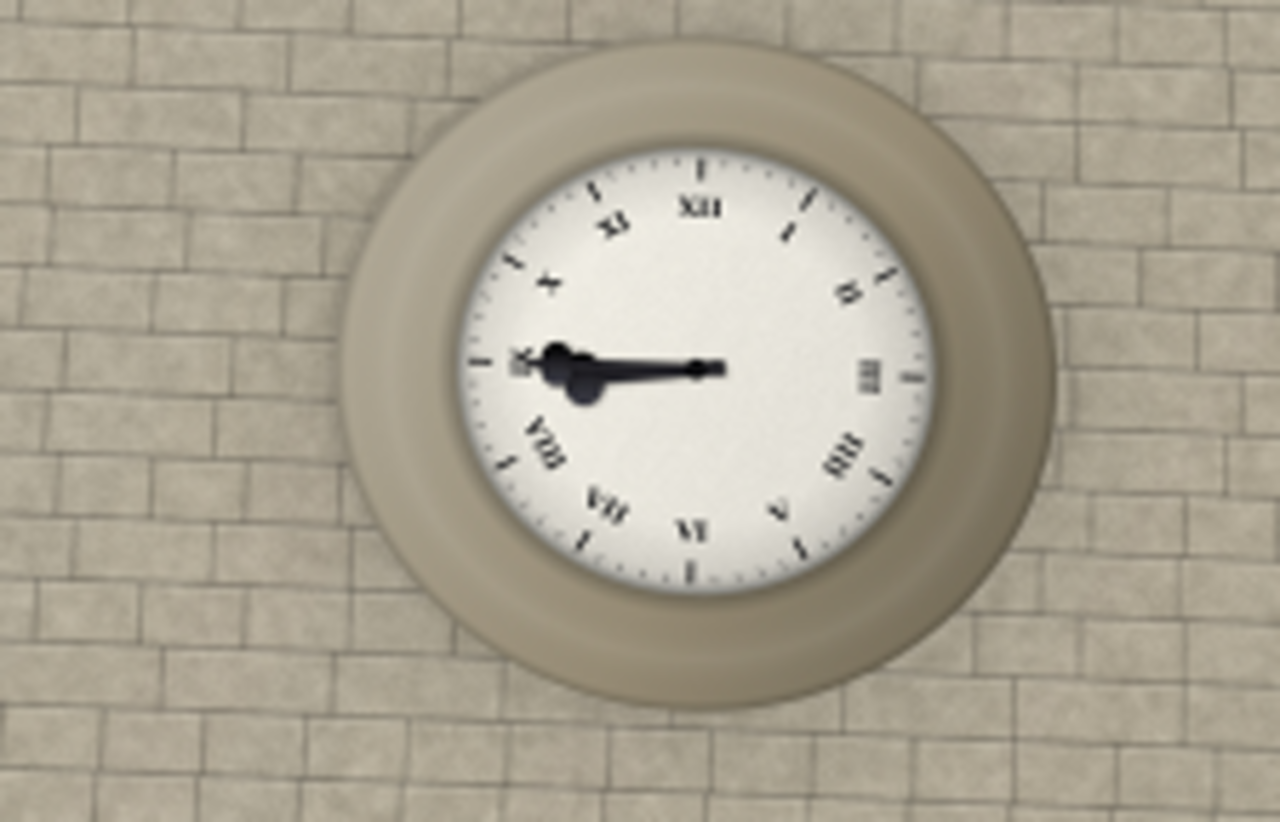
h=8 m=45
